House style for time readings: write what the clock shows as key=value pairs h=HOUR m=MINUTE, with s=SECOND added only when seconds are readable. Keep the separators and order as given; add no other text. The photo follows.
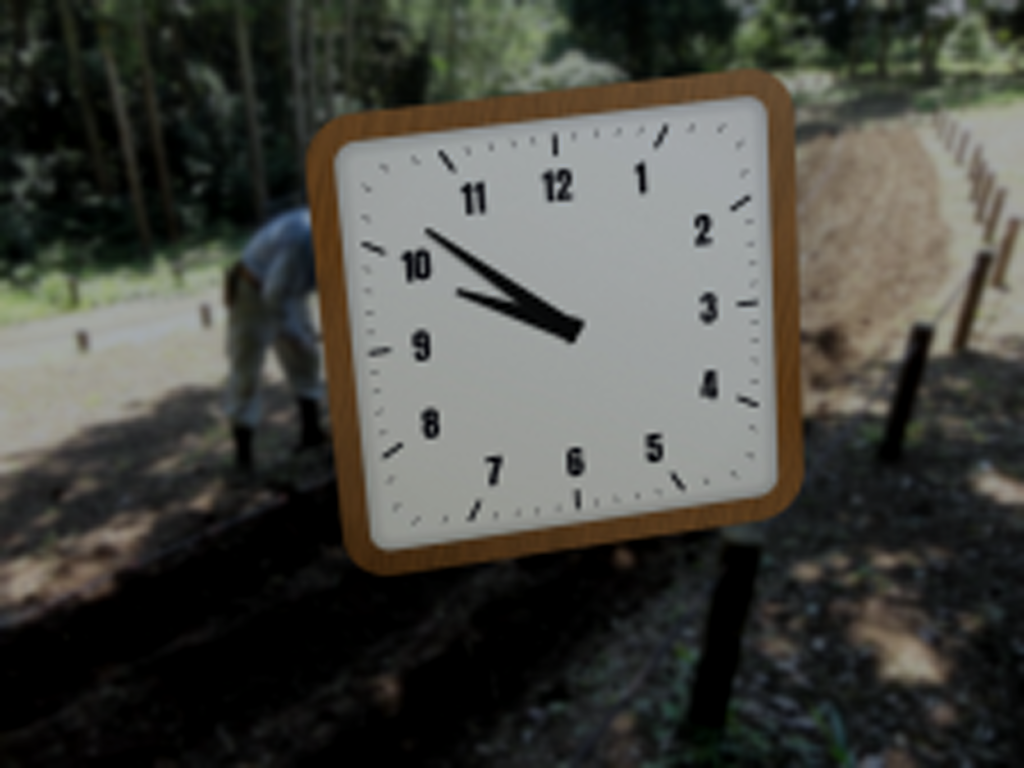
h=9 m=52
